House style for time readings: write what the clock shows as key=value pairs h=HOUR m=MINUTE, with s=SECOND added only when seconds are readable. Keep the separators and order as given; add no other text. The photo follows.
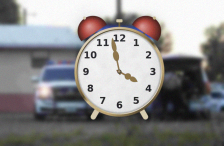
h=3 m=58
